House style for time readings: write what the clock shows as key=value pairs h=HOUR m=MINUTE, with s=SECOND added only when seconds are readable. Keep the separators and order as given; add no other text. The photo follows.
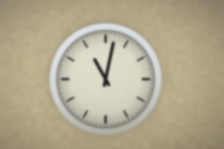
h=11 m=2
